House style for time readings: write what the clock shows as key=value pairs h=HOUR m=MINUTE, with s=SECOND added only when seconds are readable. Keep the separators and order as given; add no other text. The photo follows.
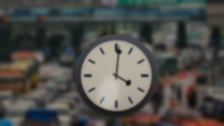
h=4 m=1
